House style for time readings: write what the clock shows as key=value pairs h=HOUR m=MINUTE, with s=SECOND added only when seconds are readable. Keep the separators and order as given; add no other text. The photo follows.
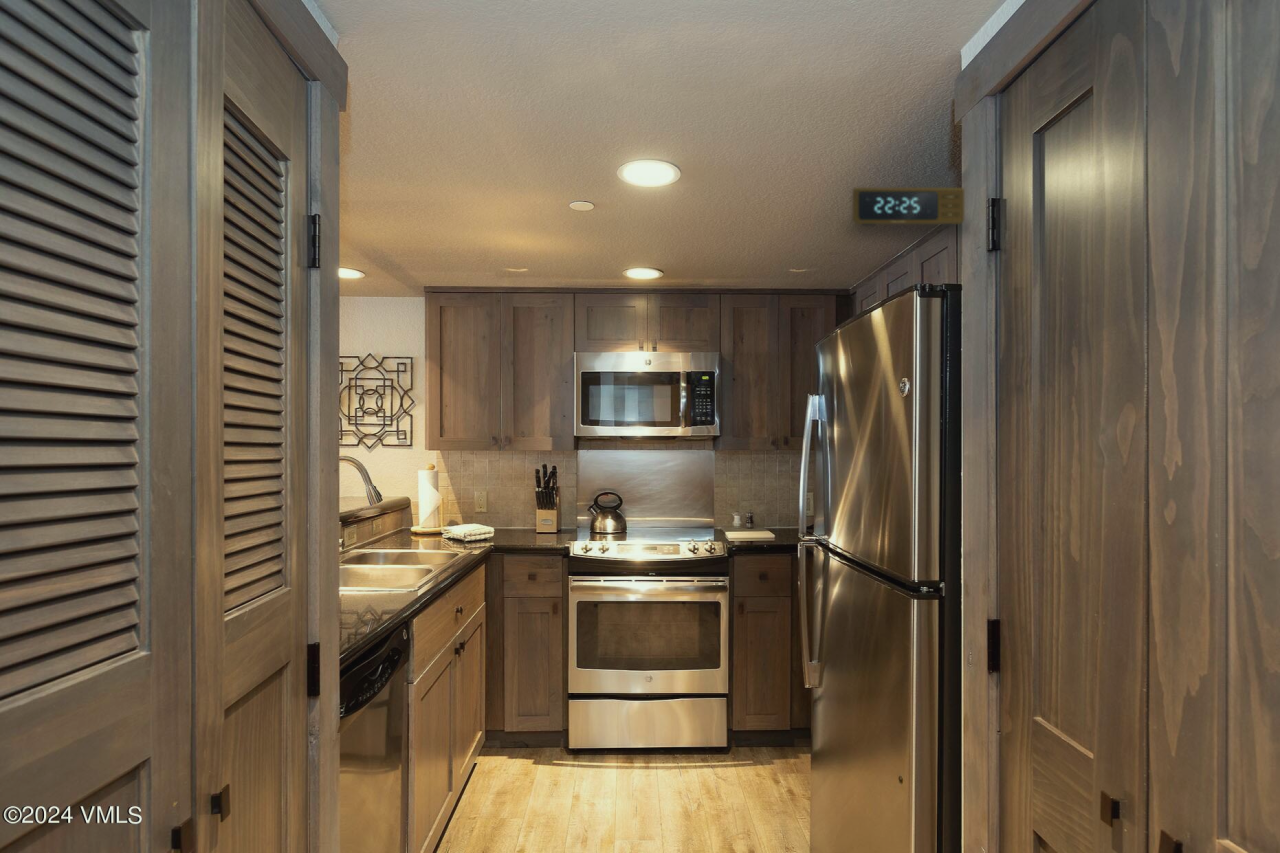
h=22 m=25
